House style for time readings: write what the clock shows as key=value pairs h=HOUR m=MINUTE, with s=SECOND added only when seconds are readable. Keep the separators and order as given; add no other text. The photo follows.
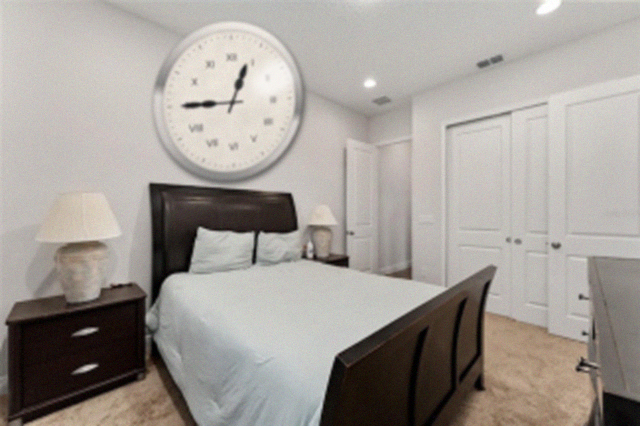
h=12 m=45
